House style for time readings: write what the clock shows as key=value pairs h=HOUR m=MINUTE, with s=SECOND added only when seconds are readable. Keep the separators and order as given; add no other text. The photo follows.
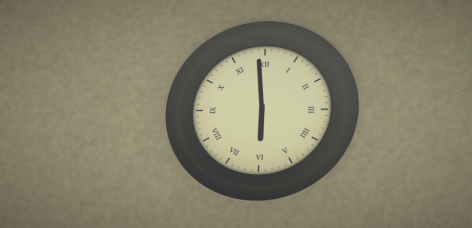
h=5 m=59
